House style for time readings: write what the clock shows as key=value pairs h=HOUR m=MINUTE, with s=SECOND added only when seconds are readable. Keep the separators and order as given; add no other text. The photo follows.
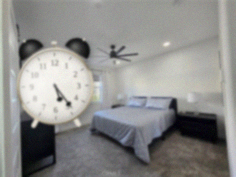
h=5 m=24
